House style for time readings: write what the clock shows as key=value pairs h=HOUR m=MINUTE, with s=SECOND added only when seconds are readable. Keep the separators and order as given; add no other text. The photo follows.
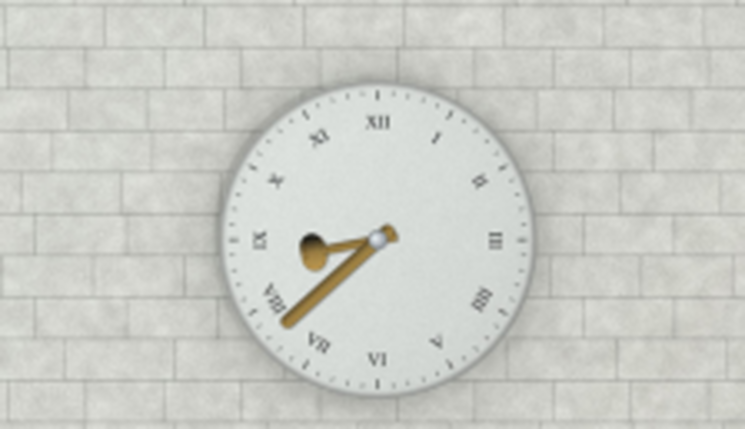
h=8 m=38
